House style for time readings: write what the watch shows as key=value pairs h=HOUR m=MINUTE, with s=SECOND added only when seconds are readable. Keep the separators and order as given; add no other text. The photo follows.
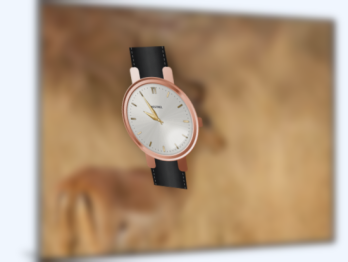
h=9 m=55
